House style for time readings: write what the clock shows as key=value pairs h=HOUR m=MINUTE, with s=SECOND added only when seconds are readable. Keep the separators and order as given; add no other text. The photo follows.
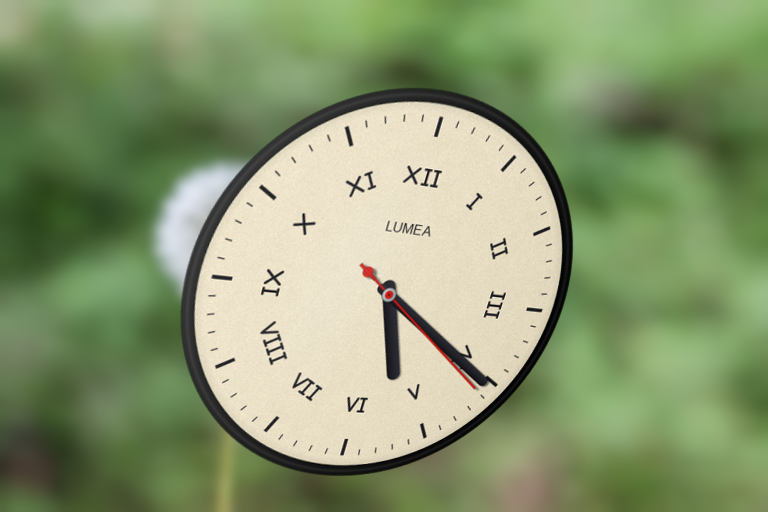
h=5 m=20 s=21
